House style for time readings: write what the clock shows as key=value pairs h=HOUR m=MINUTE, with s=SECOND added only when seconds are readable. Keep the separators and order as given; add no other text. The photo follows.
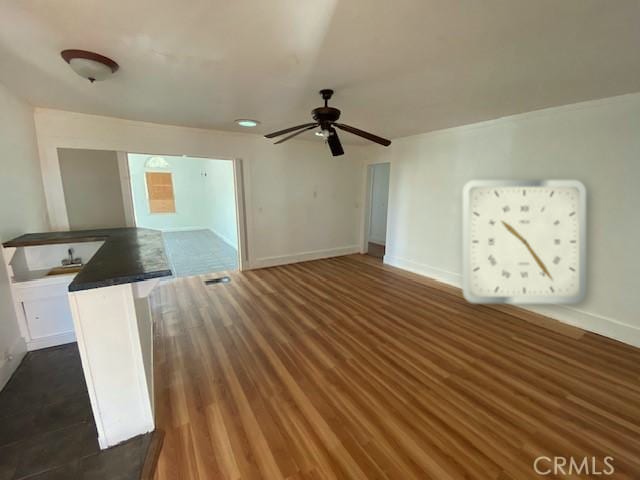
h=10 m=24
